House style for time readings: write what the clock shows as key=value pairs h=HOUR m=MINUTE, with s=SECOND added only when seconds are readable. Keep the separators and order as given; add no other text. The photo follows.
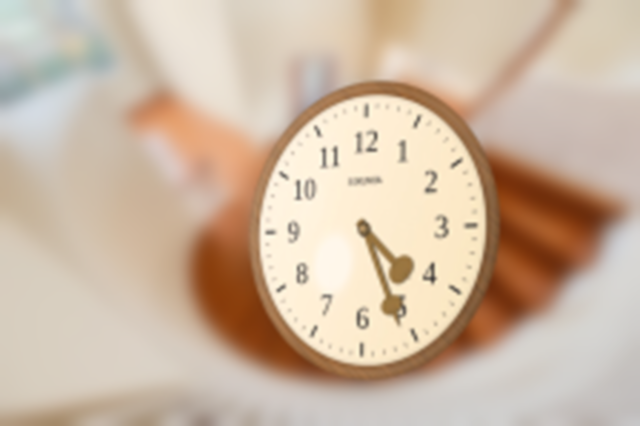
h=4 m=26
